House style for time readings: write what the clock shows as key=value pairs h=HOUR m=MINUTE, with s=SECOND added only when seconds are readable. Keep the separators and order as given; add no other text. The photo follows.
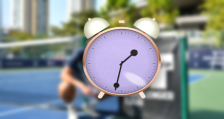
h=1 m=32
